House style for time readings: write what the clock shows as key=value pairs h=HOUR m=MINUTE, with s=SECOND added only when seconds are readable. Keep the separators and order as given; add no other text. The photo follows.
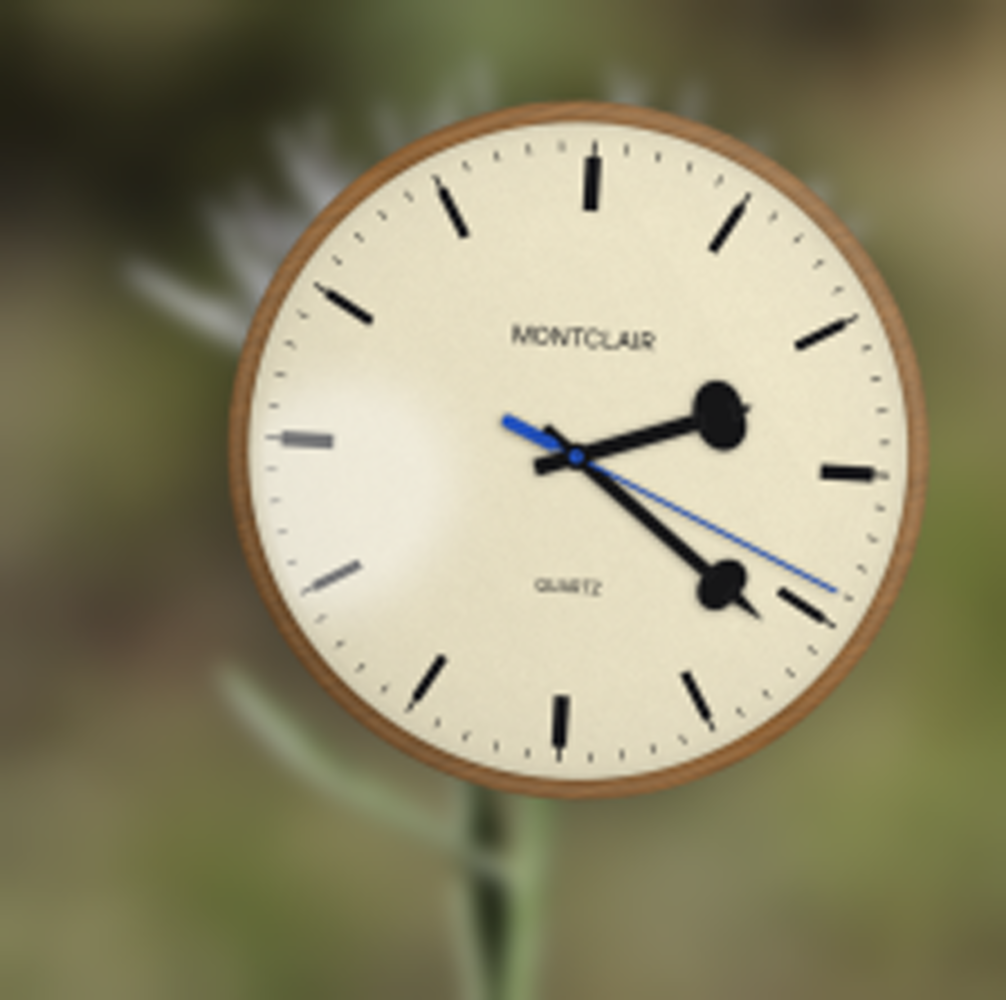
h=2 m=21 s=19
